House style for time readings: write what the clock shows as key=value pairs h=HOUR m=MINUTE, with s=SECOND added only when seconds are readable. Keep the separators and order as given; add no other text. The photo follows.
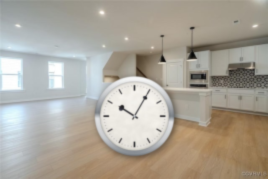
h=10 m=5
